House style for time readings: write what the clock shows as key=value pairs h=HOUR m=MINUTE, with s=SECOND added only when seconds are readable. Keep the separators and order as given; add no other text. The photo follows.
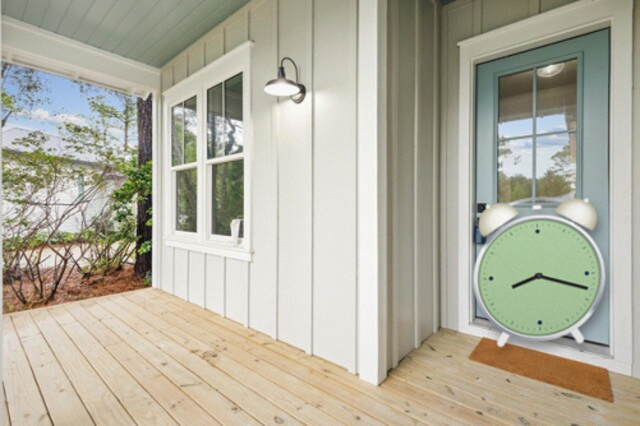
h=8 m=18
